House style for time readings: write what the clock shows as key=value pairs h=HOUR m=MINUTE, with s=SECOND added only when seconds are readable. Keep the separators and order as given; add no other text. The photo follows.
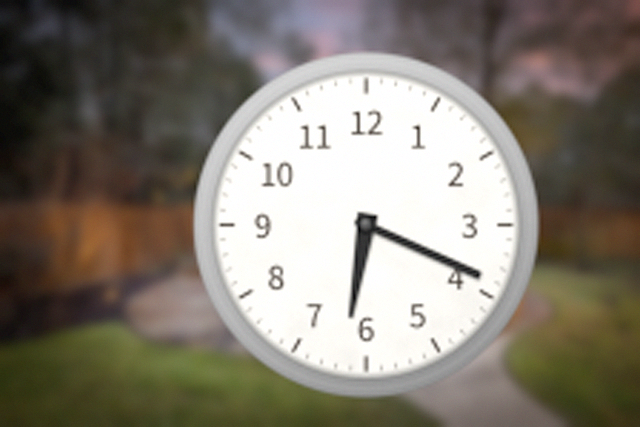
h=6 m=19
